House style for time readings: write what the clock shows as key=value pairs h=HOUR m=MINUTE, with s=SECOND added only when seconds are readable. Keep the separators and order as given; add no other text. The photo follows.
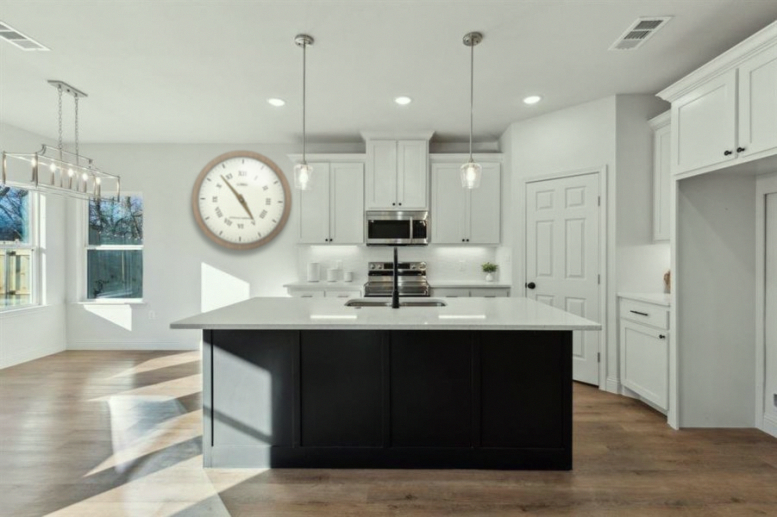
h=4 m=53
